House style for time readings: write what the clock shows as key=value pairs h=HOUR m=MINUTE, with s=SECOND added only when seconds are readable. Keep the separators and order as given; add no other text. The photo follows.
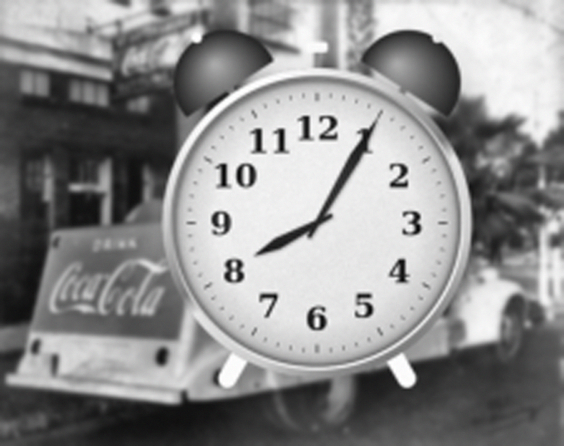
h=8 m=5
